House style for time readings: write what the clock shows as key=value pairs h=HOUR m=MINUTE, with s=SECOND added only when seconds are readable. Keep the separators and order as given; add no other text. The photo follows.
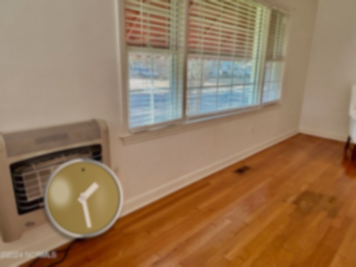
h=1 m=28
